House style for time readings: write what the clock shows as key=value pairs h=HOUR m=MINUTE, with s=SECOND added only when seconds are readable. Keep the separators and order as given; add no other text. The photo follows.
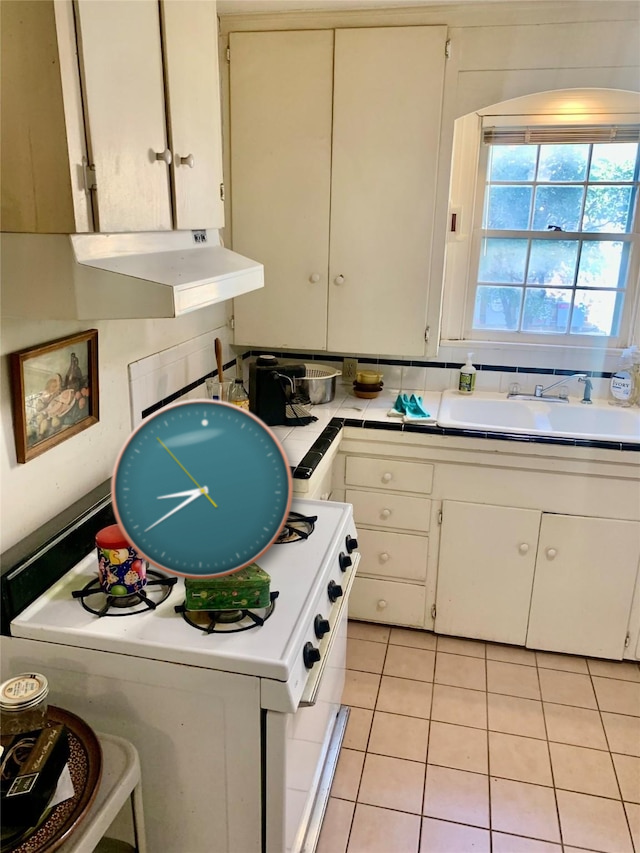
h=8 m=38 s=53
